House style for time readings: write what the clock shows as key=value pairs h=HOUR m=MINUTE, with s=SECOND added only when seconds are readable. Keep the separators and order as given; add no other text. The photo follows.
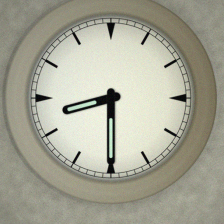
h=8 m=30
